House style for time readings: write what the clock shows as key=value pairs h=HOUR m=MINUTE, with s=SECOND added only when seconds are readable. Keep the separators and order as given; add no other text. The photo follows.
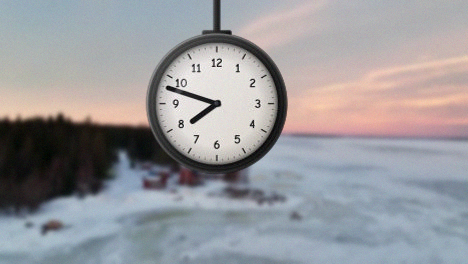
h=7 m=48
